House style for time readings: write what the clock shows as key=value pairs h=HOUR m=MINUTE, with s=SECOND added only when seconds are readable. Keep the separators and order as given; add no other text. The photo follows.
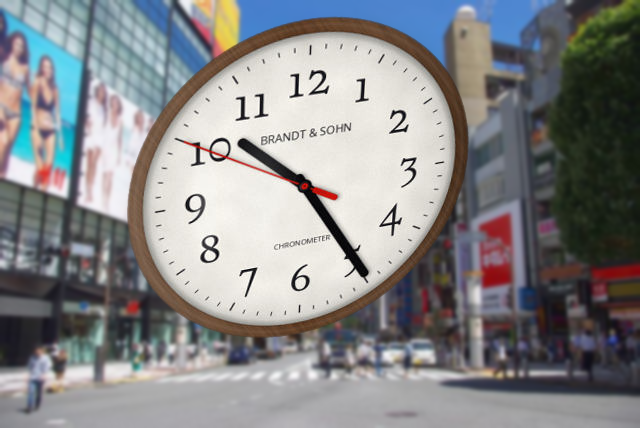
h=10 m=24 s=50
